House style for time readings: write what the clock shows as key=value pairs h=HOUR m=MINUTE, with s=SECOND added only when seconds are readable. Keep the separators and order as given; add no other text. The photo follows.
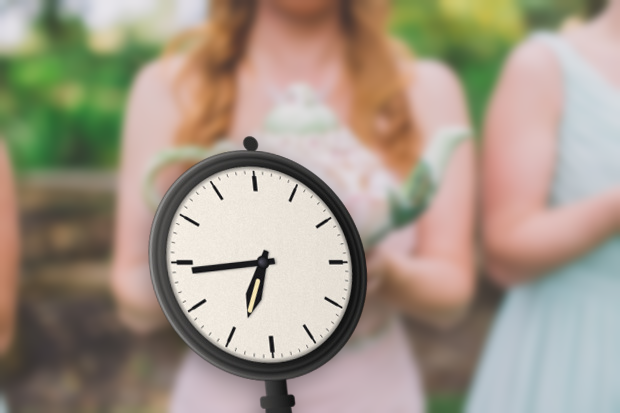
h=6 m=44
